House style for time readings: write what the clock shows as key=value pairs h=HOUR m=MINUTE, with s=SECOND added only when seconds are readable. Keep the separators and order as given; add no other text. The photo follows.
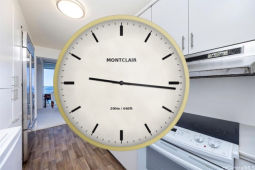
h=9 m=16
